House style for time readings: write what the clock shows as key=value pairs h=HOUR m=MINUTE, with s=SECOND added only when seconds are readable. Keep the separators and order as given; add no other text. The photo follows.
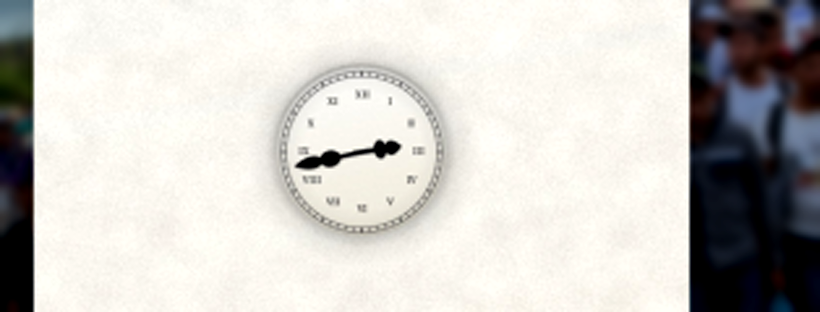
h=2 m=43
